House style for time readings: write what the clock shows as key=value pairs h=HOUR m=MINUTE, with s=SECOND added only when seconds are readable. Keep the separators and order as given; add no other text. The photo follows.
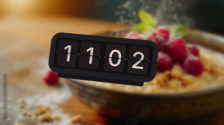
h=11 m=2
